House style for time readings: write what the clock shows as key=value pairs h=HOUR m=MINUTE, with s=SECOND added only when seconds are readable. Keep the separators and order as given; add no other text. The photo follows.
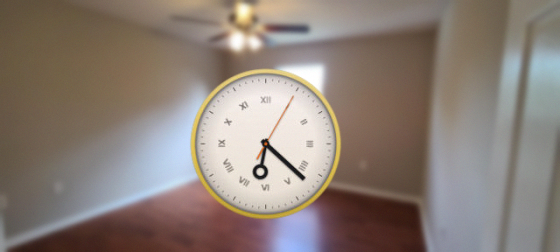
h=6 m=22 s=5
